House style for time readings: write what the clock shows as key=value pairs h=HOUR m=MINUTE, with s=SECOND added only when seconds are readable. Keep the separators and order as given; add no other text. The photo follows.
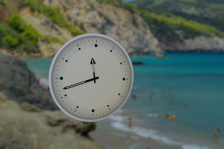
h=11 m=42
